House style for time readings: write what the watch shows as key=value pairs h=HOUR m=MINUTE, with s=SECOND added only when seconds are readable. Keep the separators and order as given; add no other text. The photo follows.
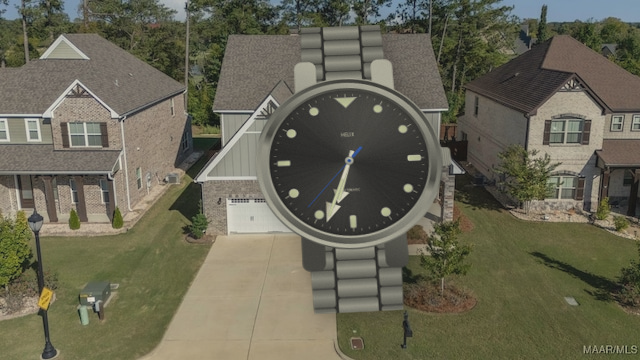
h=6 m=33 s=37
